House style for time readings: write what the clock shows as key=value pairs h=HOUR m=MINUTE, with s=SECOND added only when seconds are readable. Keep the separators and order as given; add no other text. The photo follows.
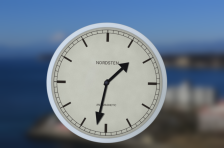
h=1 m=32
